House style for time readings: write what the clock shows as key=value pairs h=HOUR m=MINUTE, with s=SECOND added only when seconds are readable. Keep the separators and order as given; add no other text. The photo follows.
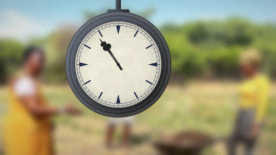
h=10 m=54
